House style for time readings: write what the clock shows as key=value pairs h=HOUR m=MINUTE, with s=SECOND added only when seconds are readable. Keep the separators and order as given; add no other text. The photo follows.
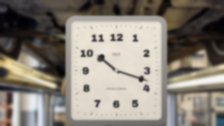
h=10 m=18
